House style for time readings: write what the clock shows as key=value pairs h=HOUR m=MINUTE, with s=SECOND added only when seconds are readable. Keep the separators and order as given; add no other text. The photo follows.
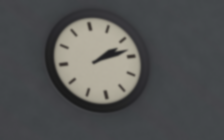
h=2 m=13
